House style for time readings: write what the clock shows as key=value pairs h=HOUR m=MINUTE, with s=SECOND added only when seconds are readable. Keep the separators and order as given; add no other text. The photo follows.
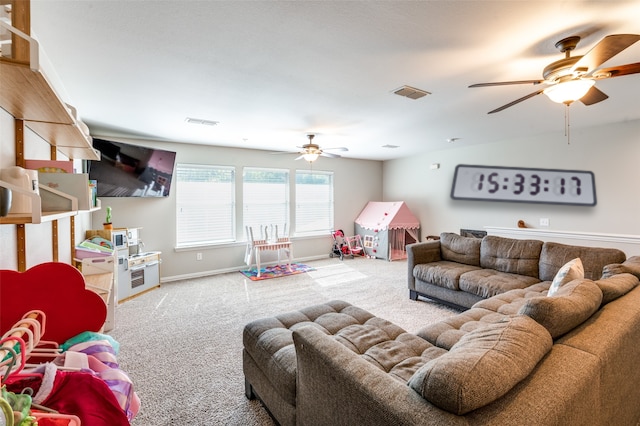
h=15 m=33 s=17
